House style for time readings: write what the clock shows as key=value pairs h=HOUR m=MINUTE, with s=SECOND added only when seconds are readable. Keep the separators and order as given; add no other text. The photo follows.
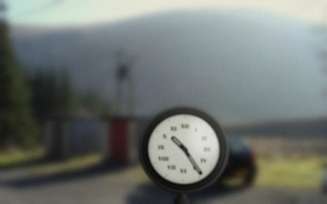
h=10 m=24
